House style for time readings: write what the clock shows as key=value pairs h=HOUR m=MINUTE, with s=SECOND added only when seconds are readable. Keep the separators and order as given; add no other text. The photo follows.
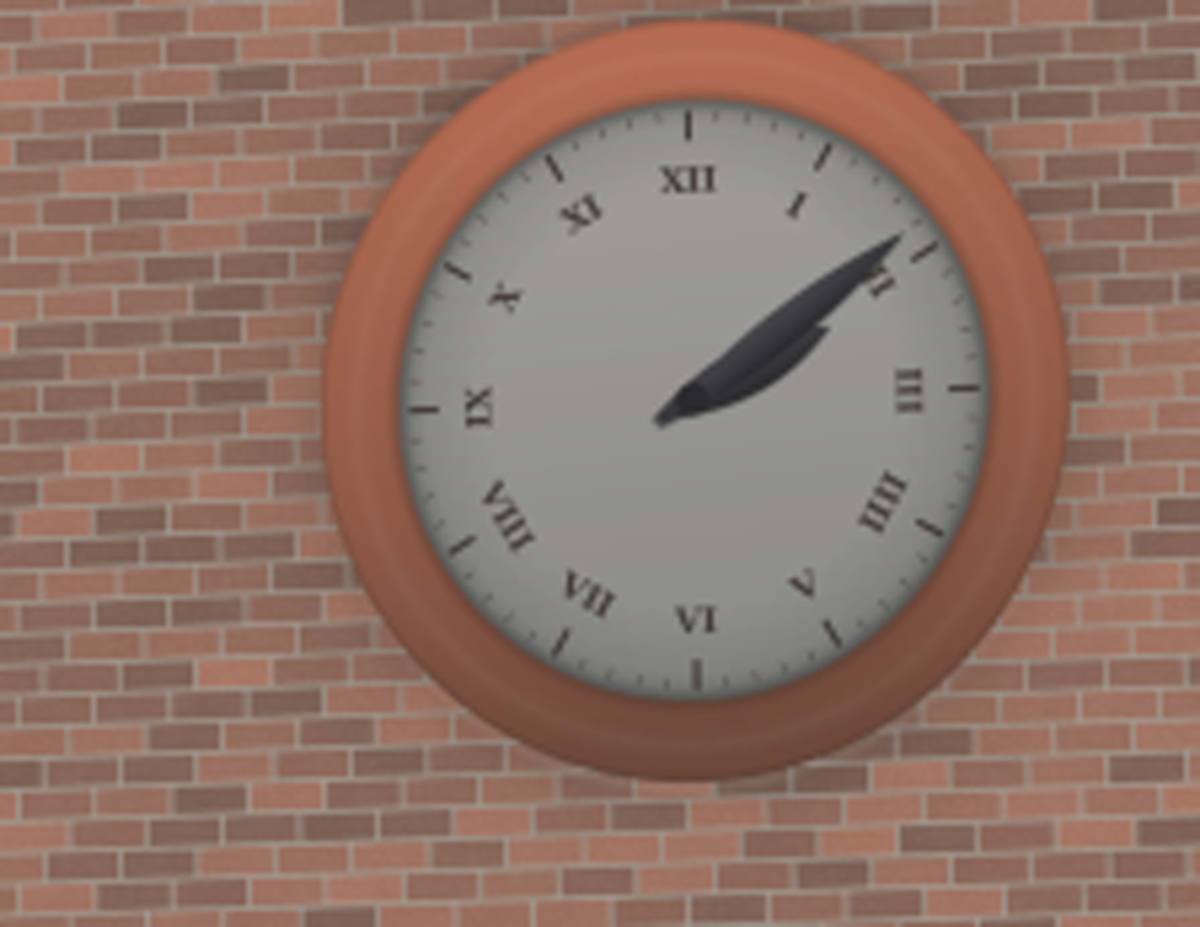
h=2 m=9
